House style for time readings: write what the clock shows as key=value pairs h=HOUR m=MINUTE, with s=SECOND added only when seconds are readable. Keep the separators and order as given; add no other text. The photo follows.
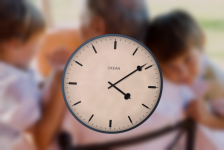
h=4 m=9
